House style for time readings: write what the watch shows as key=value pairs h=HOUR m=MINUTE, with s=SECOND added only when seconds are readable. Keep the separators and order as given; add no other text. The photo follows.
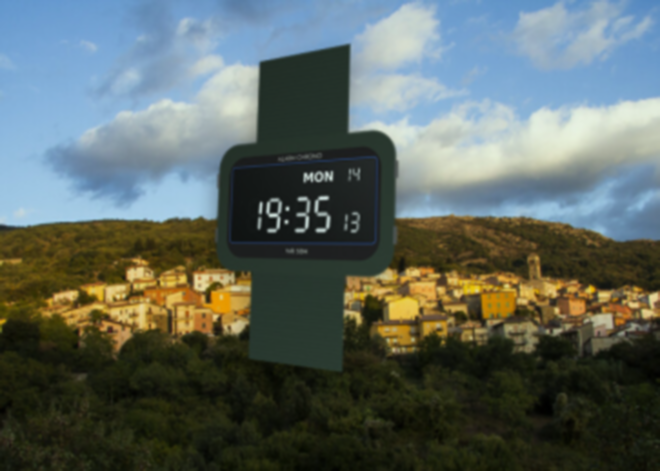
h=19 m=35 s=13
